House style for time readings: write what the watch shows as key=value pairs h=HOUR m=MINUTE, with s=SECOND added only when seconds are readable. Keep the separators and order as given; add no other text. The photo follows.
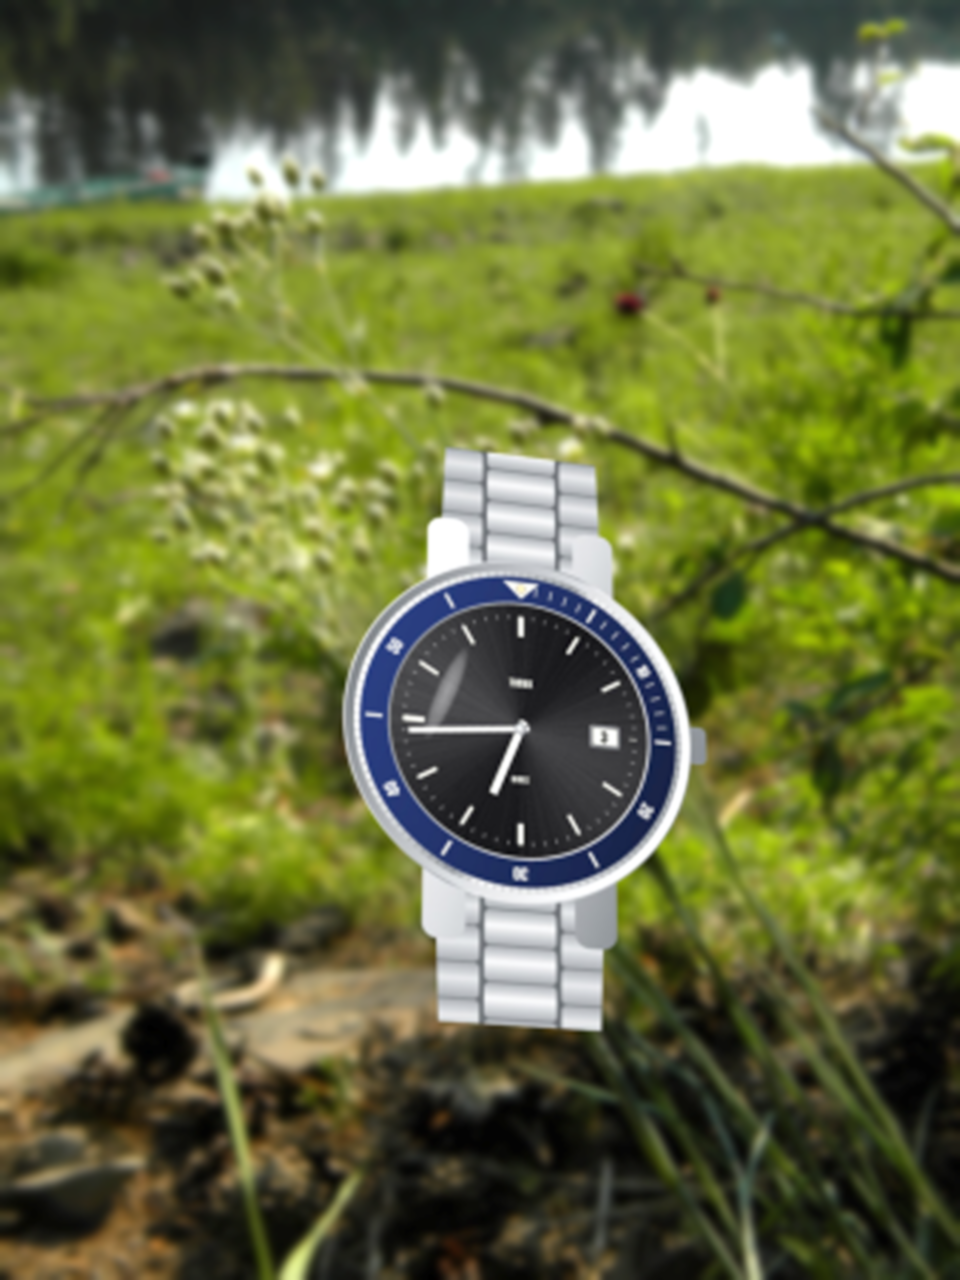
h=6 m=44
